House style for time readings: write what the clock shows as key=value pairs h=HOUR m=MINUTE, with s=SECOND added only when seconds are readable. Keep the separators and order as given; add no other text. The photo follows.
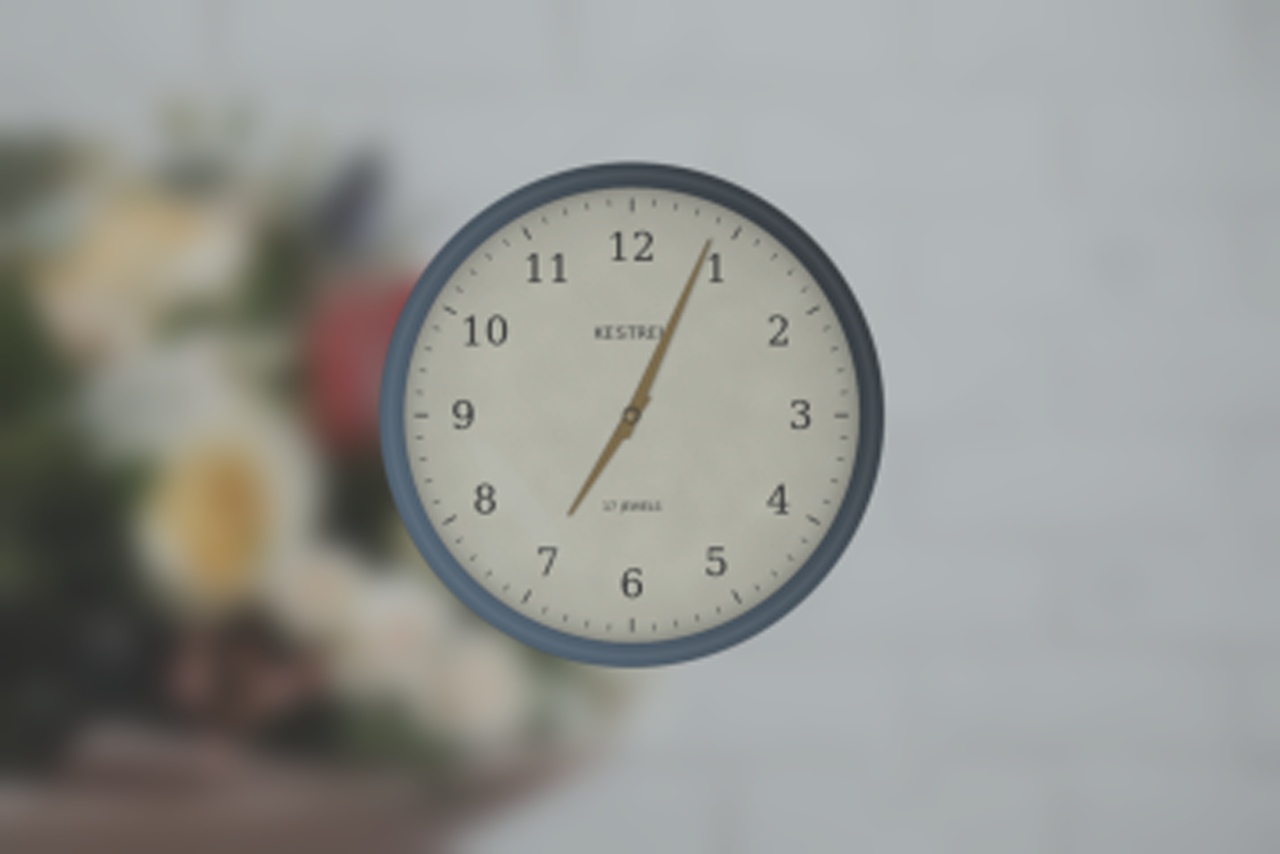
h=7 m=4
